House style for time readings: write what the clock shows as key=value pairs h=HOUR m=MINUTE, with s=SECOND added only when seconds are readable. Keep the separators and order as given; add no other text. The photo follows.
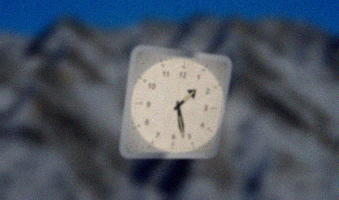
h=1 m=27
